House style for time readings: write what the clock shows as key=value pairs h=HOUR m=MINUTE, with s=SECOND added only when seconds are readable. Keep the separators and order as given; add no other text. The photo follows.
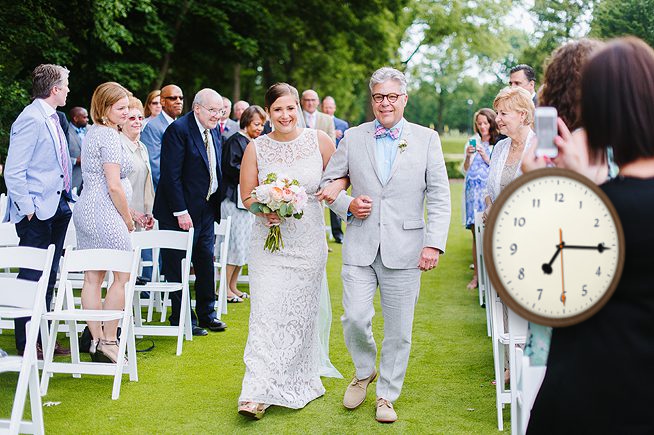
h=7 m=15 s=30
